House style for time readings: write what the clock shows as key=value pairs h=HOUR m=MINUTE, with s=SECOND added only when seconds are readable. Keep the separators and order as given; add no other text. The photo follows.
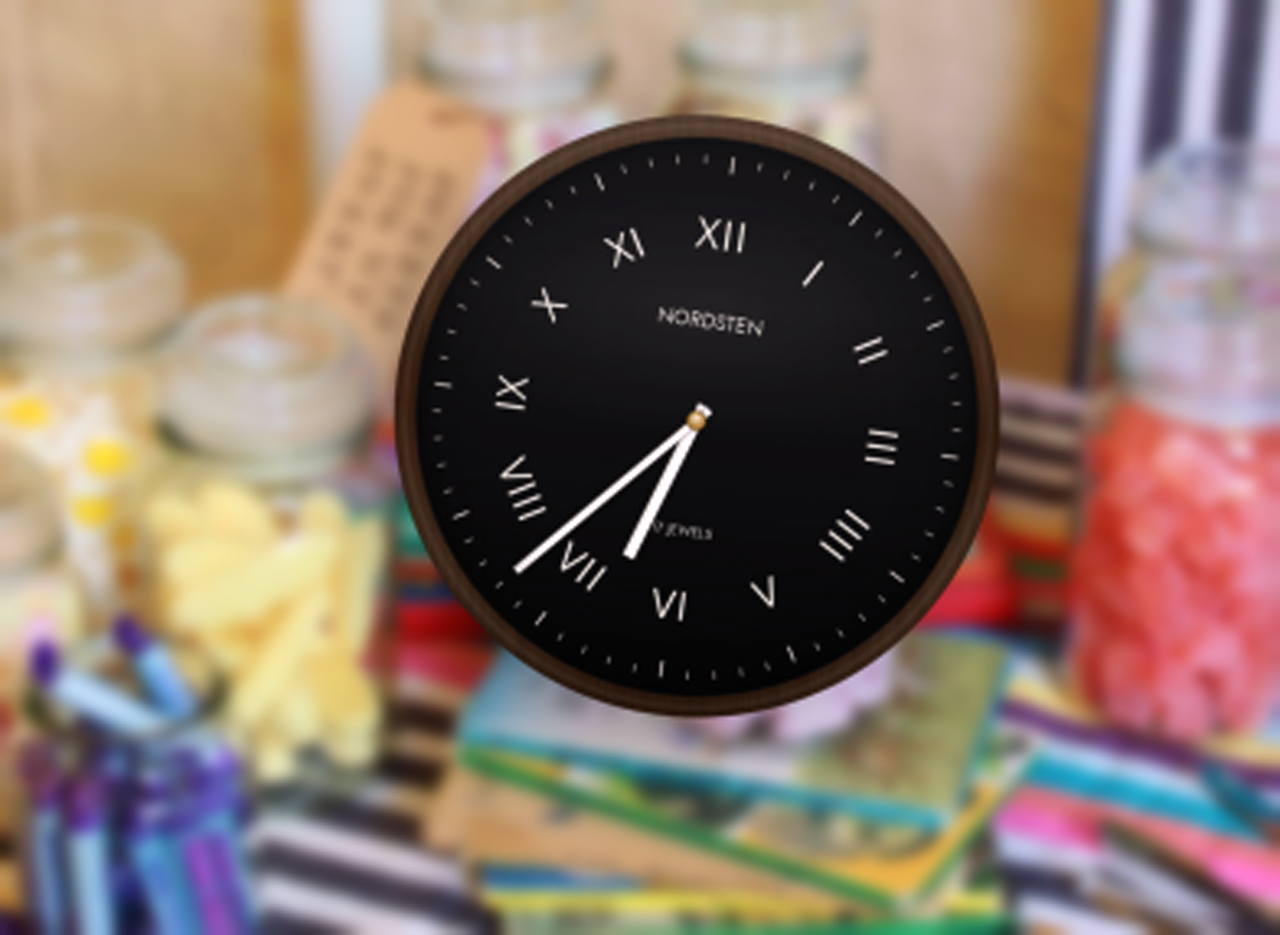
h=6 m=37
